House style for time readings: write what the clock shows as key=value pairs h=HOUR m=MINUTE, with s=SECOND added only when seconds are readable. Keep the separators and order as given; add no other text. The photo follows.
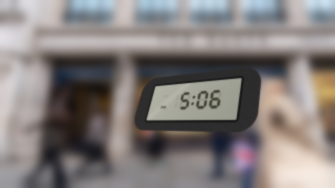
h=5 m=6
